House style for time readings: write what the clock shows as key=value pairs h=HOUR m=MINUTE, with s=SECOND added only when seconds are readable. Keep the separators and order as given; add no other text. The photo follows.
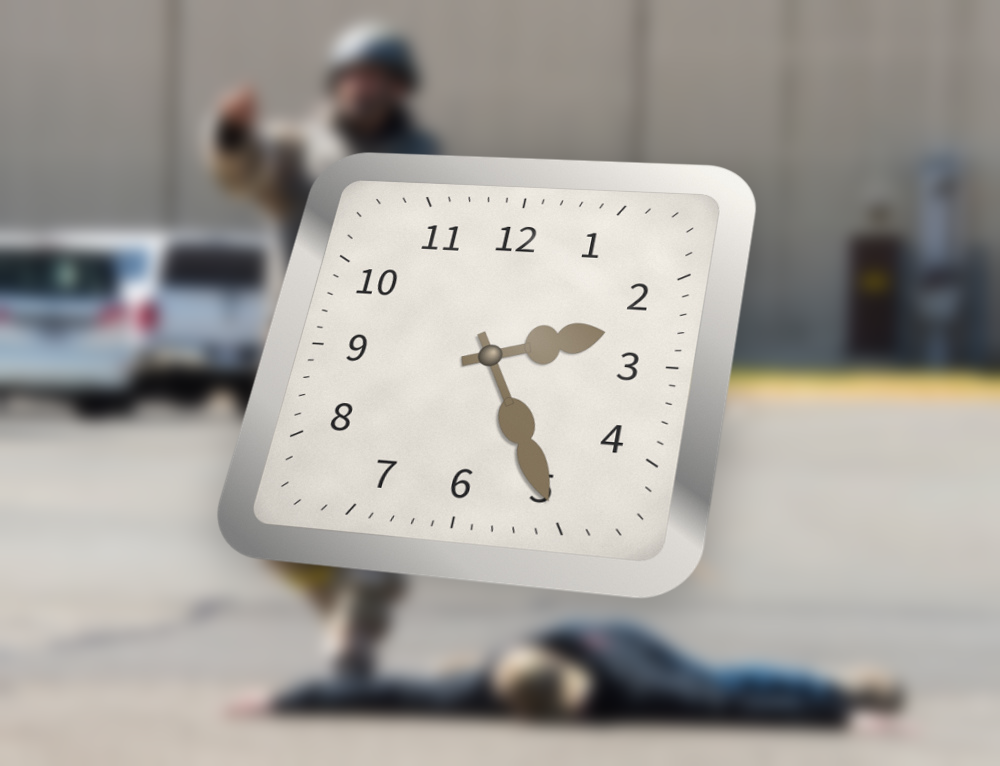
h=2 m=25
